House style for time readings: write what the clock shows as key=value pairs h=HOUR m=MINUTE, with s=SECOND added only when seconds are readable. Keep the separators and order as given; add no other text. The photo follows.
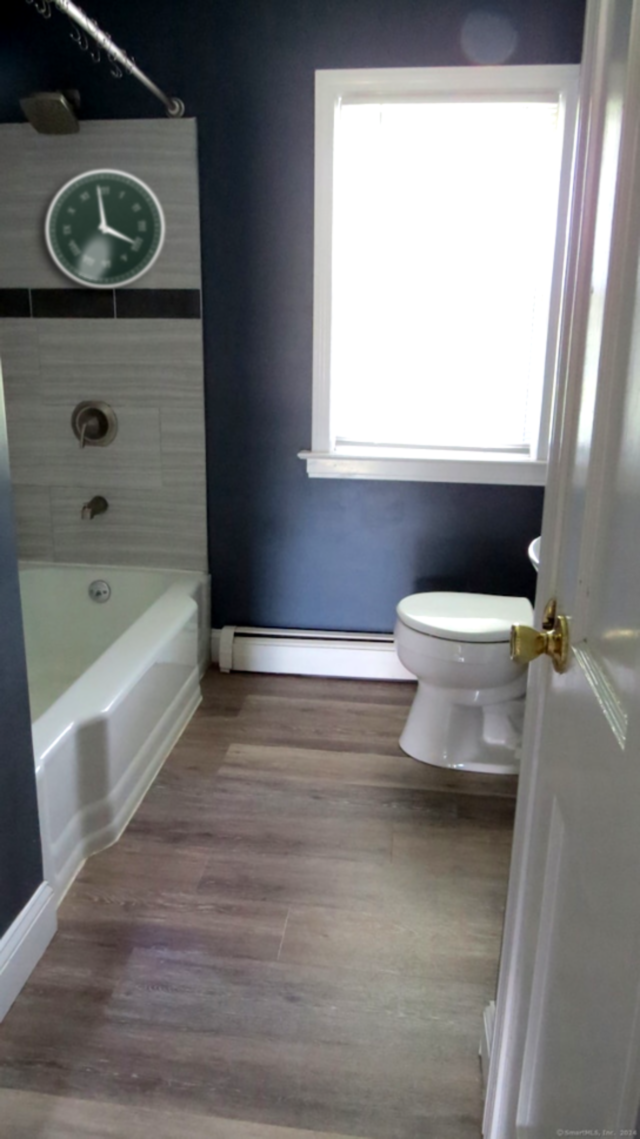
h=3 m=59
